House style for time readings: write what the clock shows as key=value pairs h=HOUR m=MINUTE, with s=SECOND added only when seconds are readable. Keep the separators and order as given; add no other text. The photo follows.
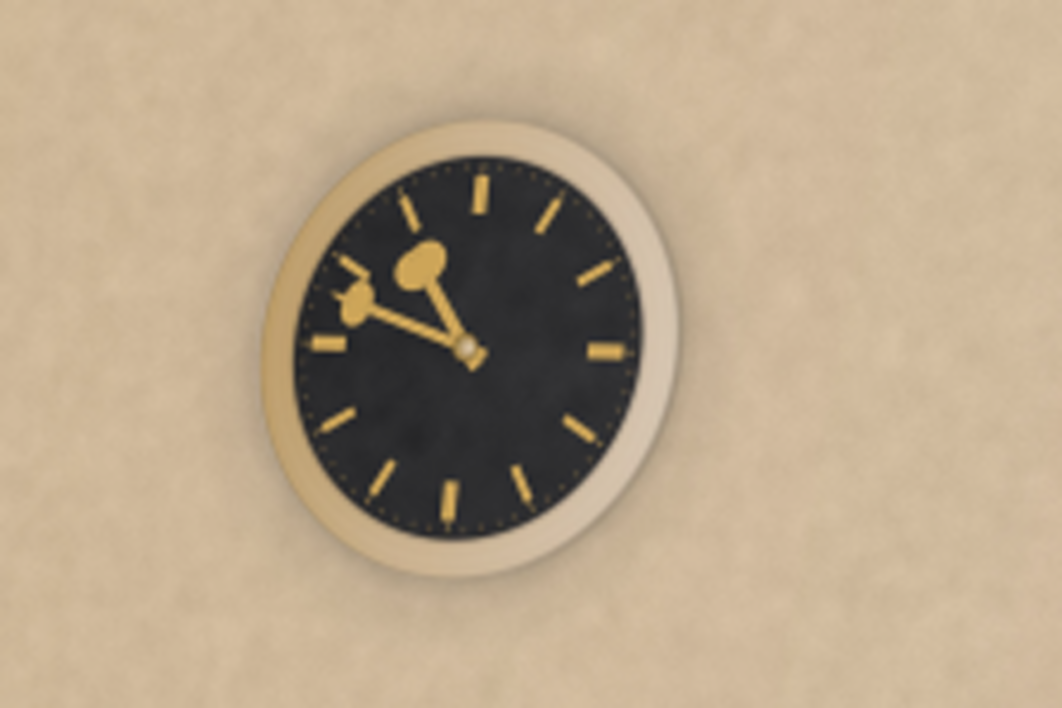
h=10 m=48
